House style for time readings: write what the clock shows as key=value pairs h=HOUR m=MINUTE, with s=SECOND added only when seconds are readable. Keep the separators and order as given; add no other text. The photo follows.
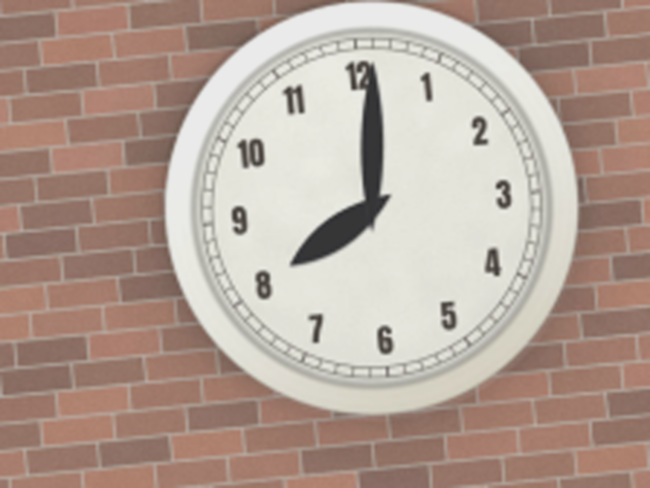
h=8 m=1
